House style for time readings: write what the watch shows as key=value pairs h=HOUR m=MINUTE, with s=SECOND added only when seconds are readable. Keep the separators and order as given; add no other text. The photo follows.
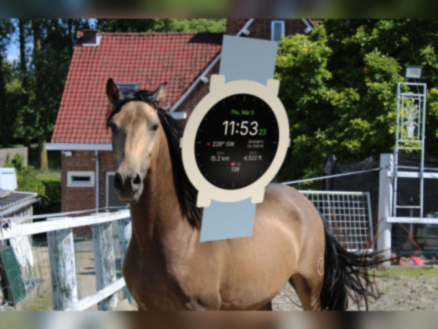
h=11 m=53
